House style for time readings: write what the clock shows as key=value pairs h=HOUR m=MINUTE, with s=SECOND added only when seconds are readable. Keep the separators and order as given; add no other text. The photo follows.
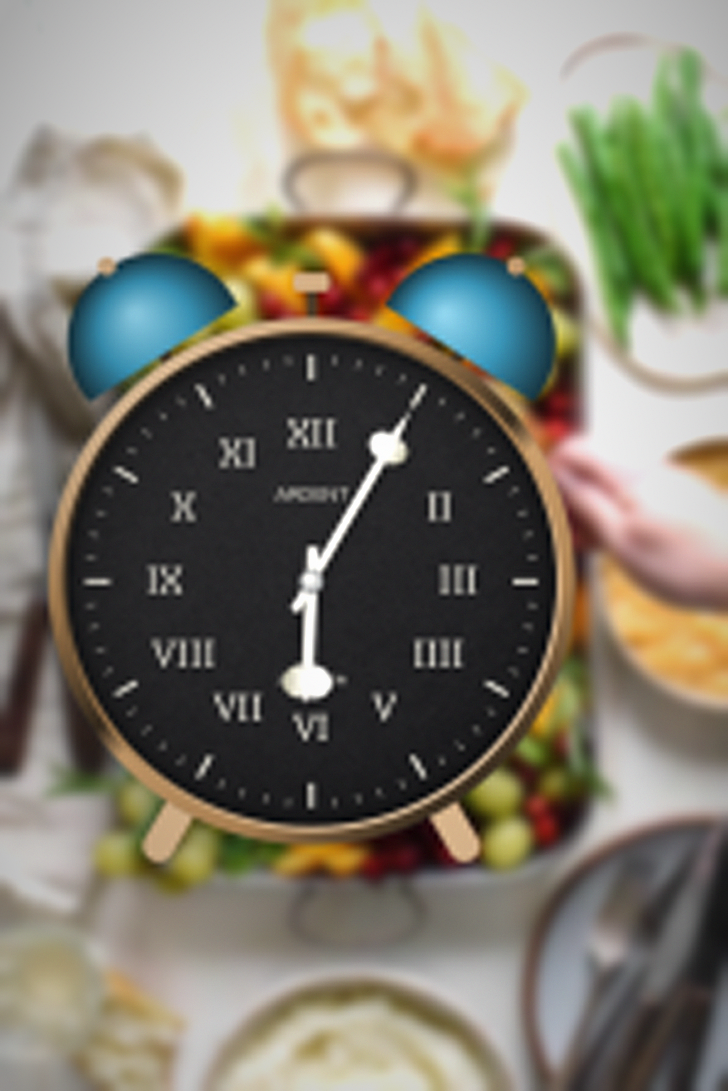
h=6 m=5
